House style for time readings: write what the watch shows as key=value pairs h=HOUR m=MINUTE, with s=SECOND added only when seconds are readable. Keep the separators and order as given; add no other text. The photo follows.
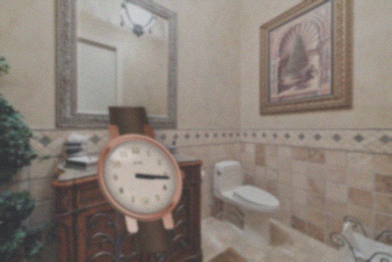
h=3 m=16
